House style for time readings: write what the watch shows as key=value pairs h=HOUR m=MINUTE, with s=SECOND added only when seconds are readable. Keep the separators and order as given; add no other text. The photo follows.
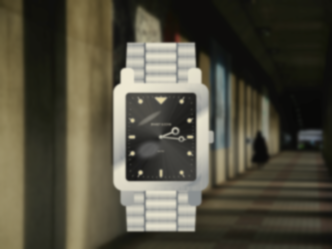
h=2 m=16
